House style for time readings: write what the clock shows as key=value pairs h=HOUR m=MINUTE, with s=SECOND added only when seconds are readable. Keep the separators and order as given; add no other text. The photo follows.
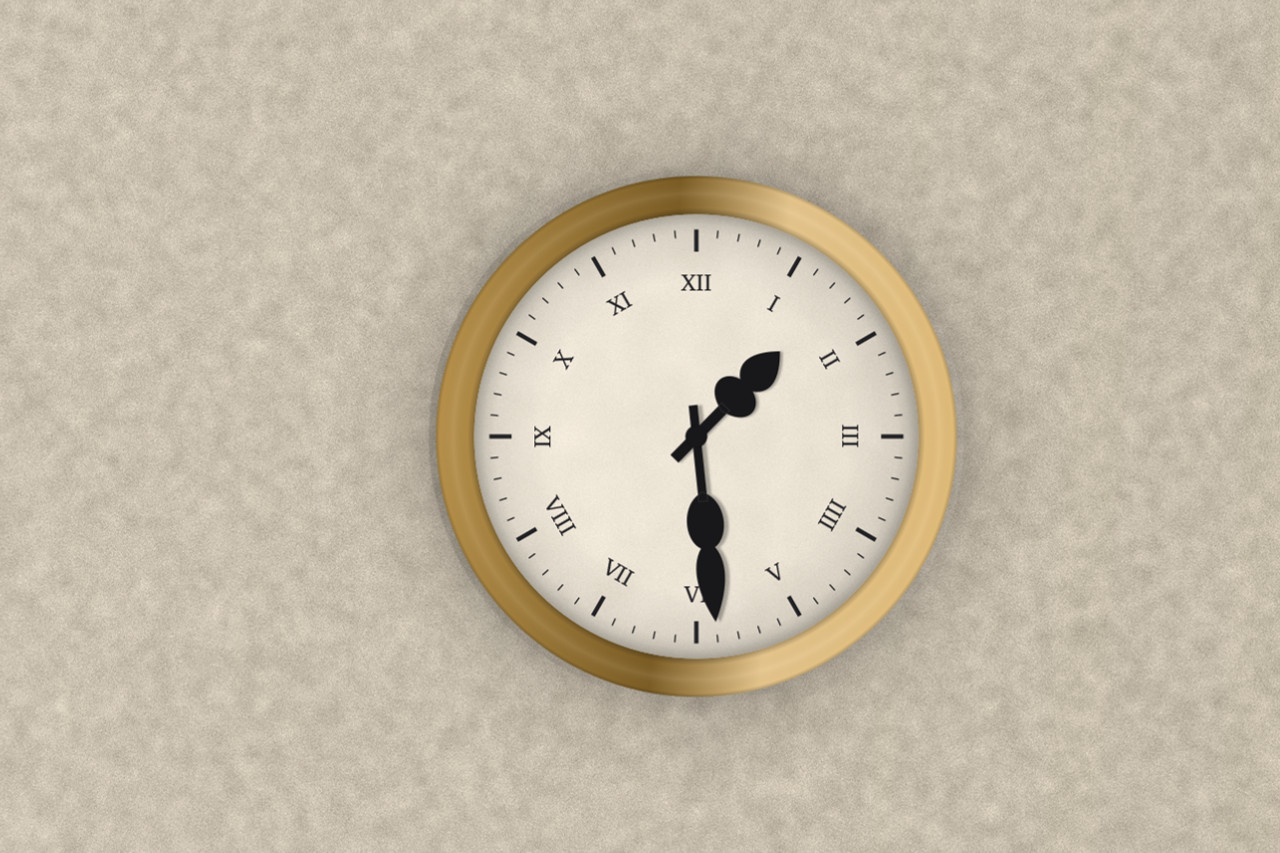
h=1 m=29
